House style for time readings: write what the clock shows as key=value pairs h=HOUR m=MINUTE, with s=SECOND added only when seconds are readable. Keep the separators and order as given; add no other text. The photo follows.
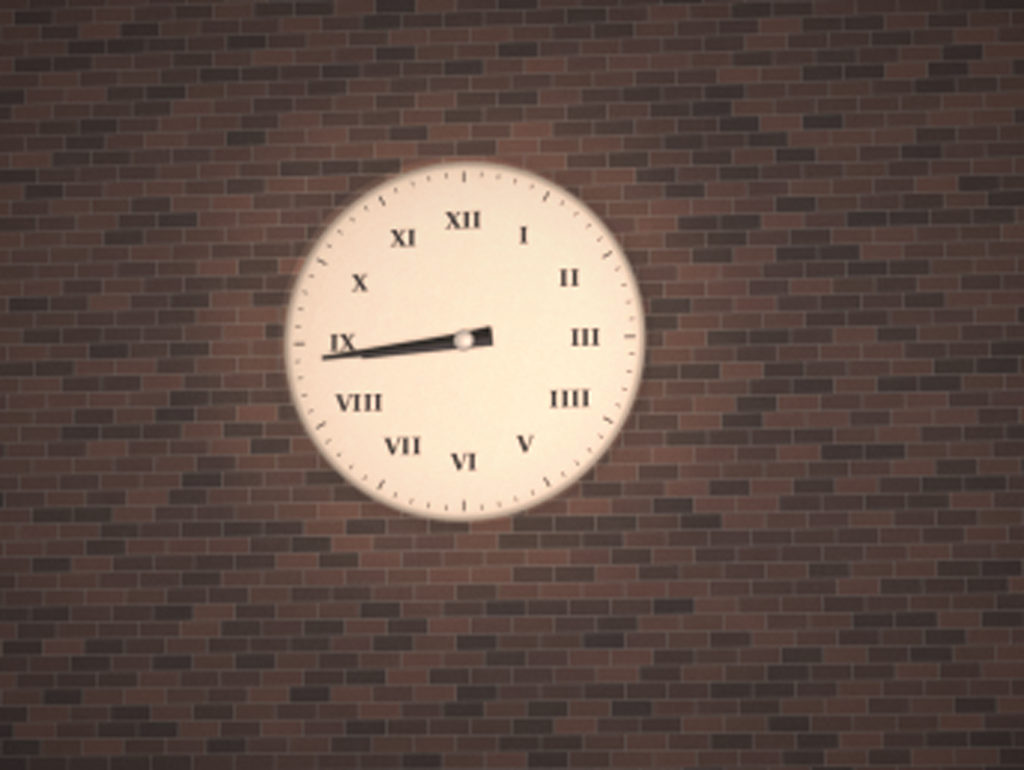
h=8 m=44
